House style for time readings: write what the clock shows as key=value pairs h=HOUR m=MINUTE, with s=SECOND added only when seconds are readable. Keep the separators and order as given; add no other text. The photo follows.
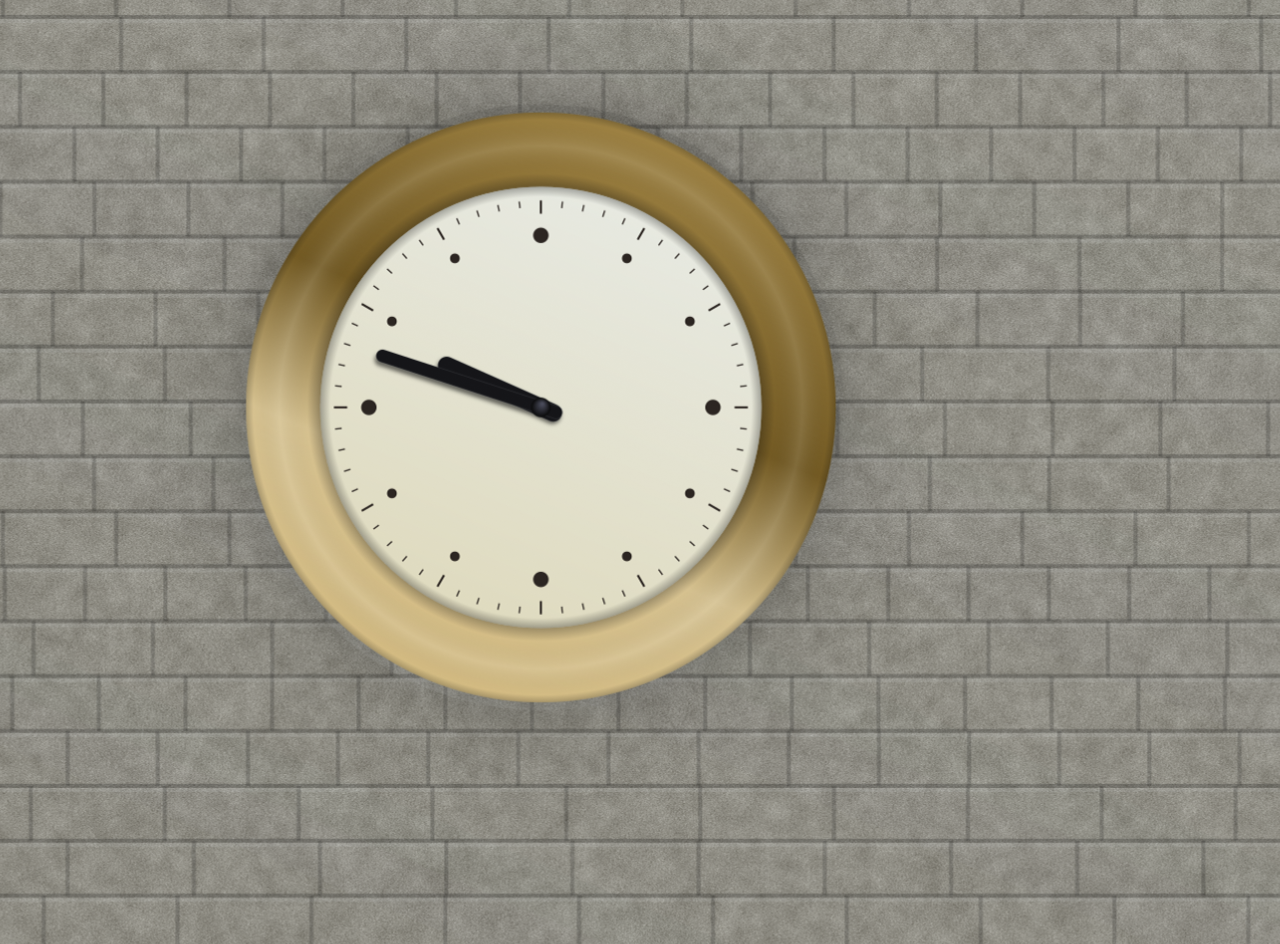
h=9 m=48
